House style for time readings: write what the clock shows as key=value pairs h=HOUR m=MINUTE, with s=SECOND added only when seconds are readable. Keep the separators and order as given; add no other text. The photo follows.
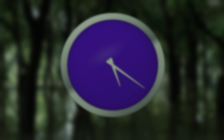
h=5 m=21
